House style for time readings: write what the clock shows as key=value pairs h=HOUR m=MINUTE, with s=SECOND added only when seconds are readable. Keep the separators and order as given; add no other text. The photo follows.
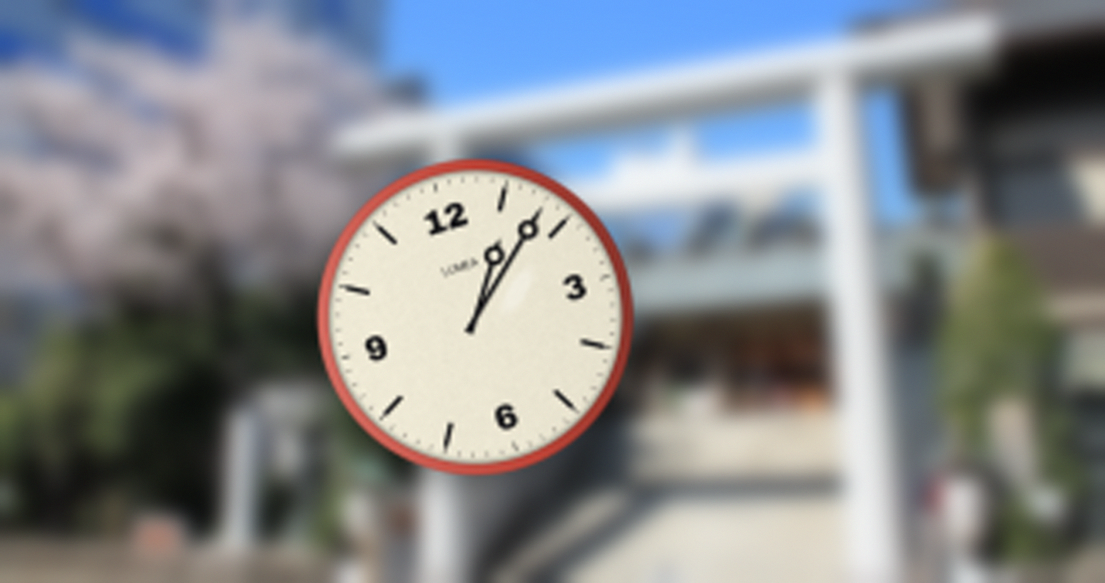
h=1 m=8
